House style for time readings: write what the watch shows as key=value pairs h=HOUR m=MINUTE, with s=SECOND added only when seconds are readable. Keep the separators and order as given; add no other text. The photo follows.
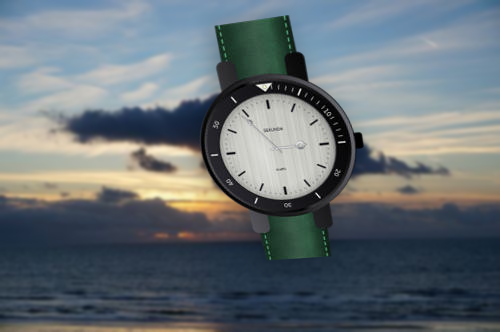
h=2 m=54
